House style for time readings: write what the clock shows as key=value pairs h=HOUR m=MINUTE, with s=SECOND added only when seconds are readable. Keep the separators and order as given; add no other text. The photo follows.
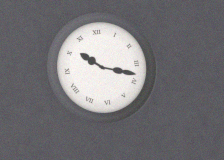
h=10 m=18
